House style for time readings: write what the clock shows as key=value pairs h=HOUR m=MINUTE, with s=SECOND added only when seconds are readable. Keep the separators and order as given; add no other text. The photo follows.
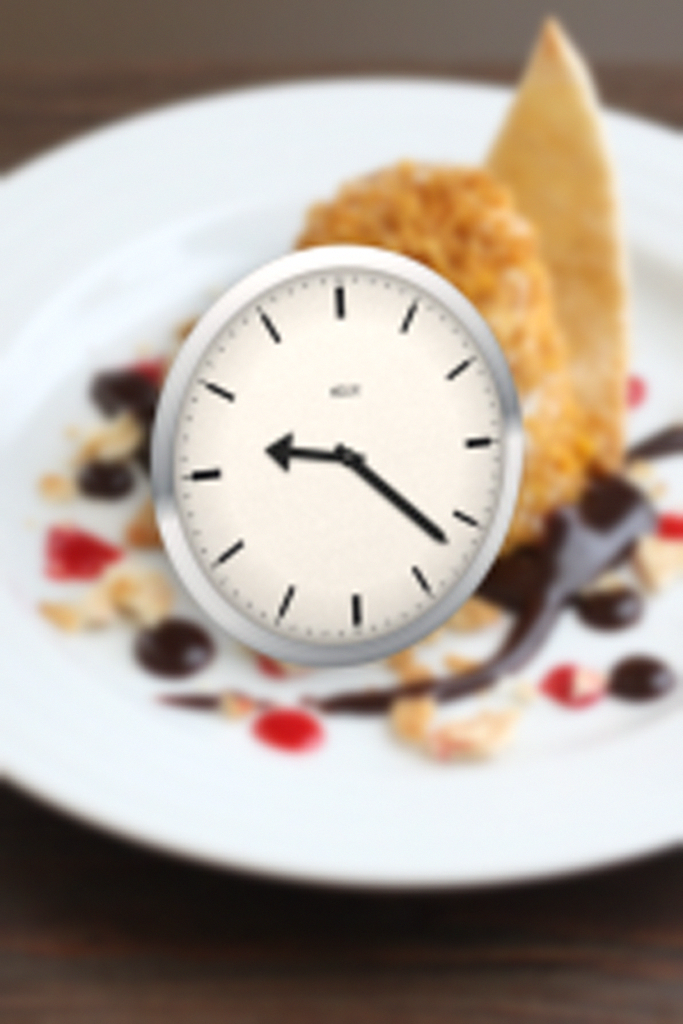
h=9 m=22
